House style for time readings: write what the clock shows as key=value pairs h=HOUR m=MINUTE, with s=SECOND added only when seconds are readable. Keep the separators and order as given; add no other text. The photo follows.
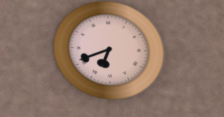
h=6 m=41
